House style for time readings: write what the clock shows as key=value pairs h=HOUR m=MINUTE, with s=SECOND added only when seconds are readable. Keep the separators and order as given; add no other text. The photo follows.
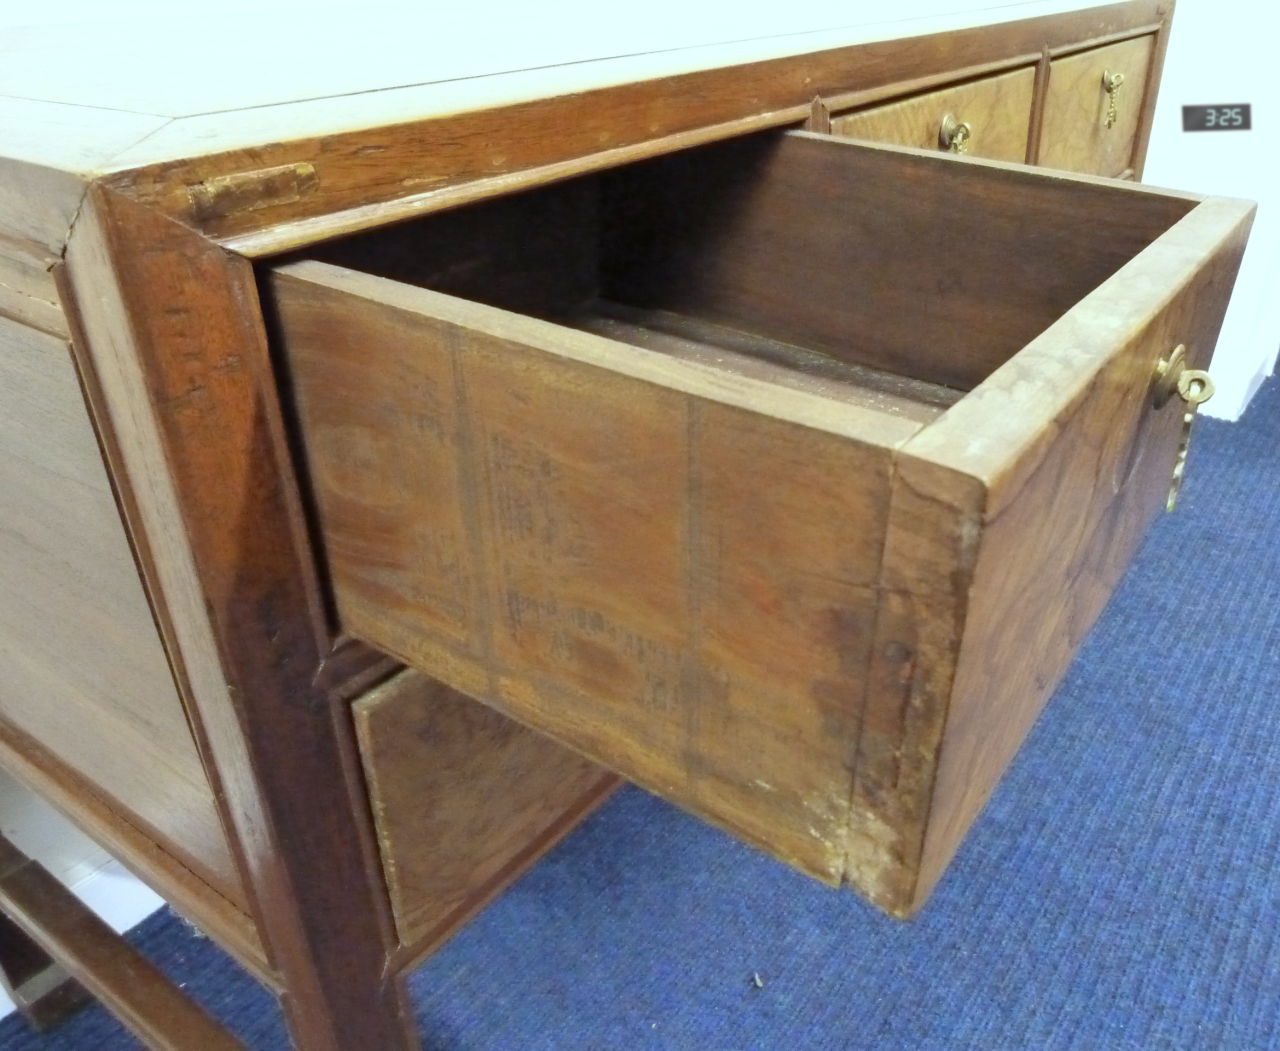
h=3 m=25
